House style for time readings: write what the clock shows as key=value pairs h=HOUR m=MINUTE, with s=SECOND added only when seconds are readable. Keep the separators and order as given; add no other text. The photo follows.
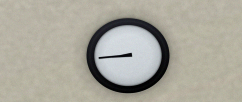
h=8 m=44
